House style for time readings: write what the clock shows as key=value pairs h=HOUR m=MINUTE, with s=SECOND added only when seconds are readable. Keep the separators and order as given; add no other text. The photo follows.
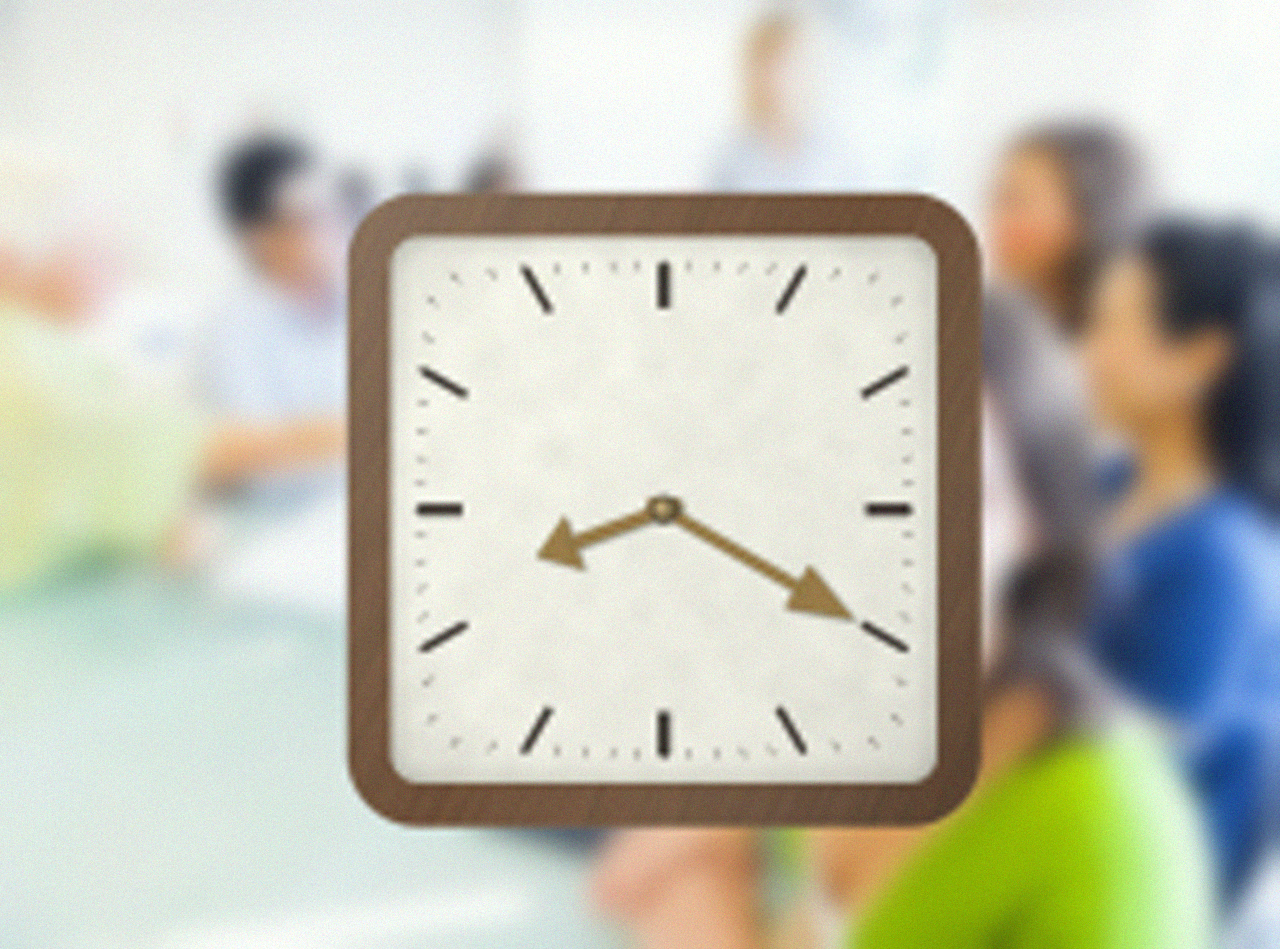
h=8 m=20
